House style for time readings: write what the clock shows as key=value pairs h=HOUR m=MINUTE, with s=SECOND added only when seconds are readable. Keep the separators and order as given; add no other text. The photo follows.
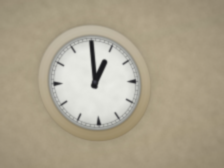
h=1 m=0
